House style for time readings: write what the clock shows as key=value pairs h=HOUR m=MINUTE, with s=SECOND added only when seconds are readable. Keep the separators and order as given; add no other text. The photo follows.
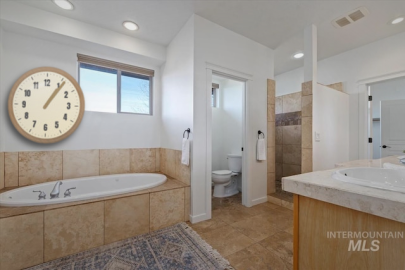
h=1 m=6
